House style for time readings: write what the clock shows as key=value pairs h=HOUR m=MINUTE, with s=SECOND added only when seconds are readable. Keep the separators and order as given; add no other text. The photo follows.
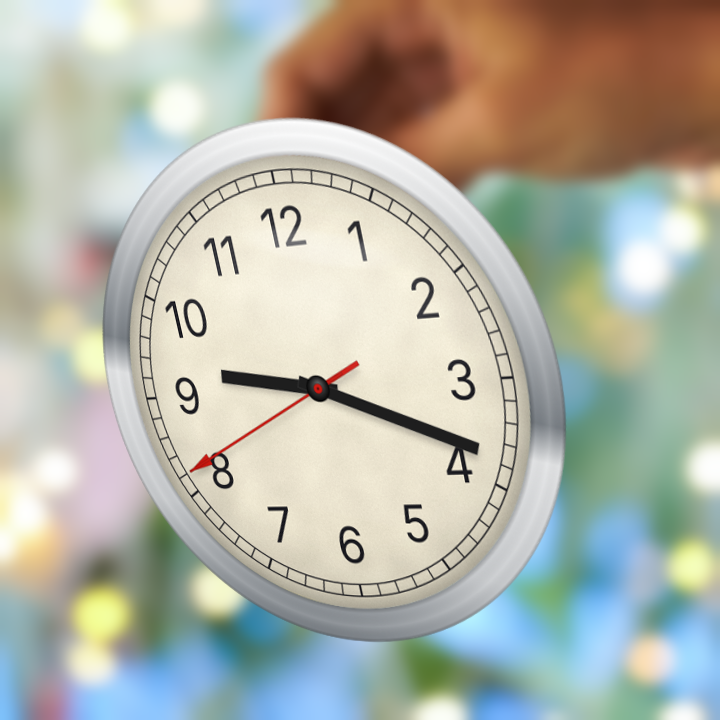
h=9 m=18 s=41
